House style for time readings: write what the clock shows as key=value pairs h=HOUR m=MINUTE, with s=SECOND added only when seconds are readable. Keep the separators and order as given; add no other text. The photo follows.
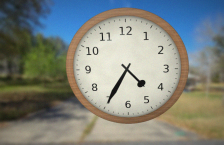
h=4 m=35
